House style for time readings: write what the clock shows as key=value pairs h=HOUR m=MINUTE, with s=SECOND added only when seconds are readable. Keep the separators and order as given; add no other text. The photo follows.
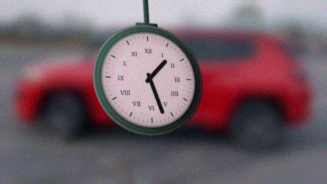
h=1 m=27
